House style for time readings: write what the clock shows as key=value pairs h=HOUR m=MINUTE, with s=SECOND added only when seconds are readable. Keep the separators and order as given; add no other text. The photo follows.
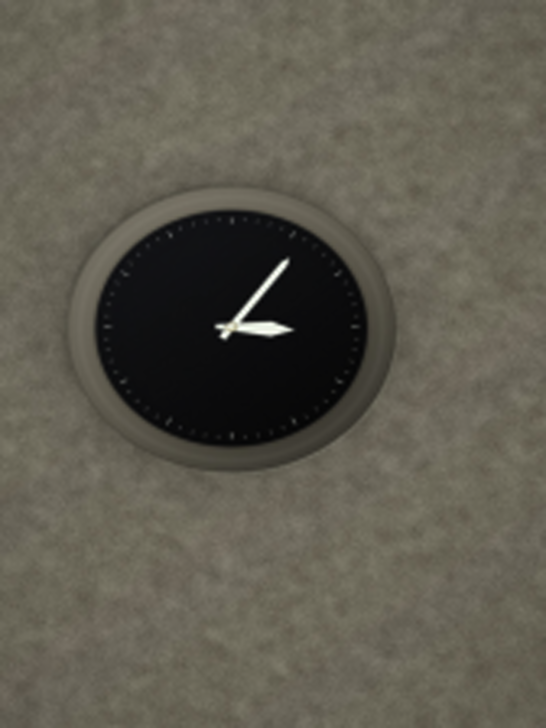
h=3 m=6
